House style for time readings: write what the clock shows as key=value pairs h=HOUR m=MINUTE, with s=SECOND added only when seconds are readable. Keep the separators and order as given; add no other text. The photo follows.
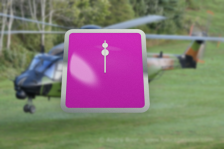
h=12 m=0
